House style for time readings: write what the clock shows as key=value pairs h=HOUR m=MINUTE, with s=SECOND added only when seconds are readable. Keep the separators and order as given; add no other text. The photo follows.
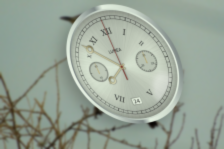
h=7 m=52
